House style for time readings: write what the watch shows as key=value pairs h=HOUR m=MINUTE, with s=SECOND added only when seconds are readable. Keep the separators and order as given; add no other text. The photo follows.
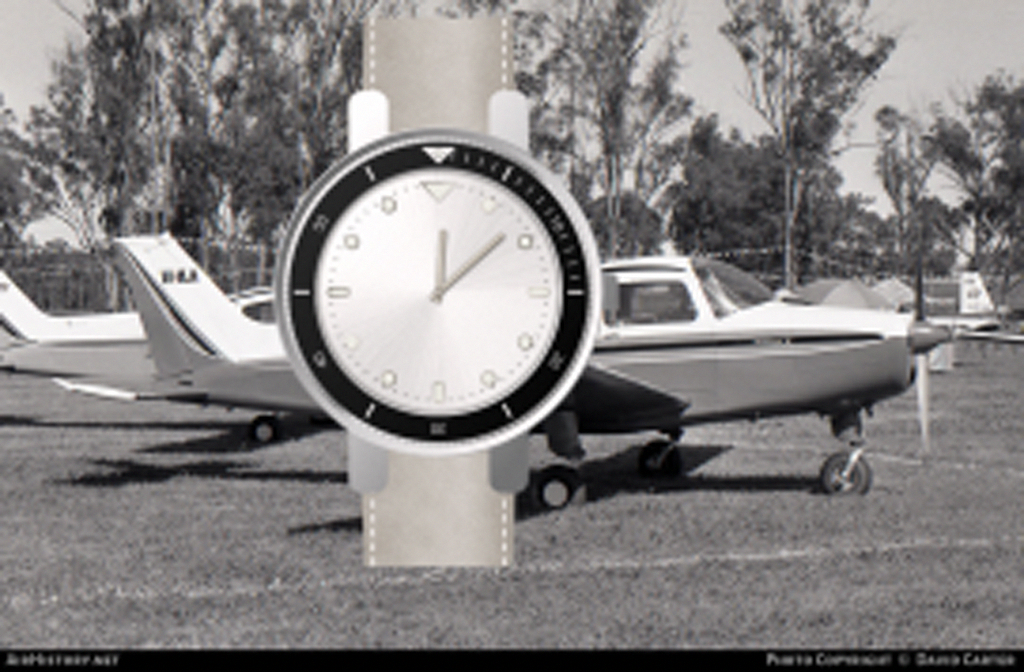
h=12 m=8
